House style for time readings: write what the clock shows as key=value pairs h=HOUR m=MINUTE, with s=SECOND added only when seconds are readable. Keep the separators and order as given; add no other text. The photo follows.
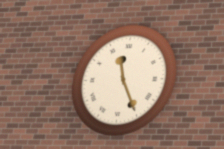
h=11 m=25
